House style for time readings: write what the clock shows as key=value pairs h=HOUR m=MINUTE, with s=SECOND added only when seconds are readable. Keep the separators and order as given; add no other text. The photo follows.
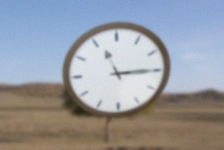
h=11 m=15
